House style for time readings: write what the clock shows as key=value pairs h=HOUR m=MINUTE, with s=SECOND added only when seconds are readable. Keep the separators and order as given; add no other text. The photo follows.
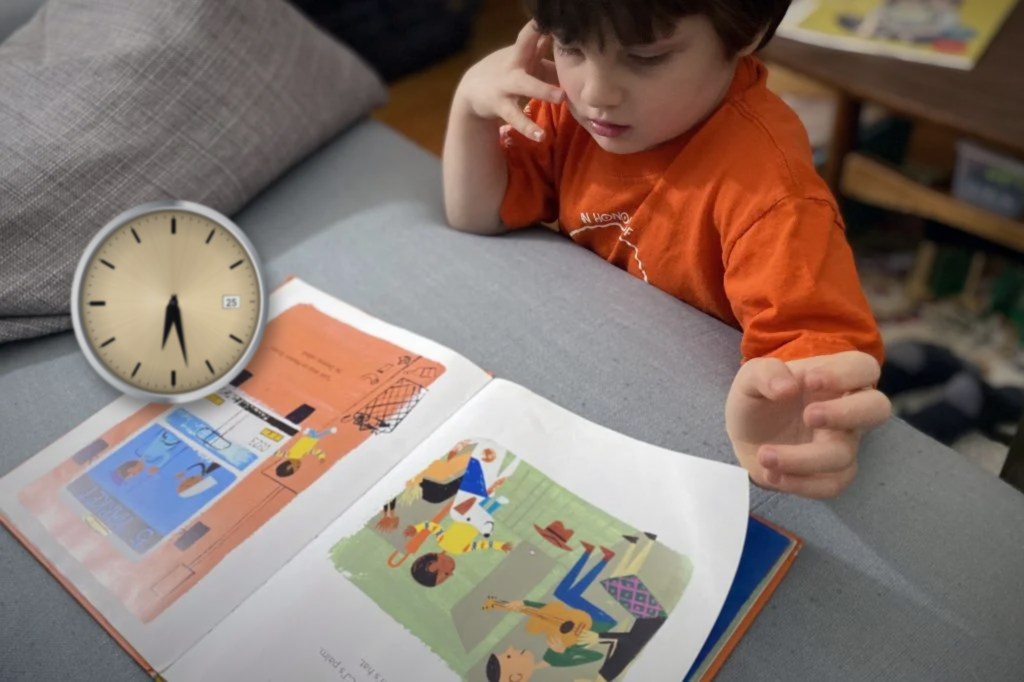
h=6 m=28
